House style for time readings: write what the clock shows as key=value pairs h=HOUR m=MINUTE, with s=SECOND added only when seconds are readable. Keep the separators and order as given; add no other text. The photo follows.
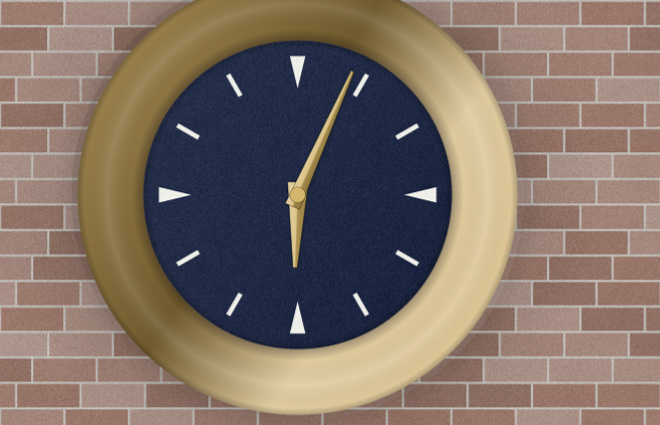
h=6 m=4
